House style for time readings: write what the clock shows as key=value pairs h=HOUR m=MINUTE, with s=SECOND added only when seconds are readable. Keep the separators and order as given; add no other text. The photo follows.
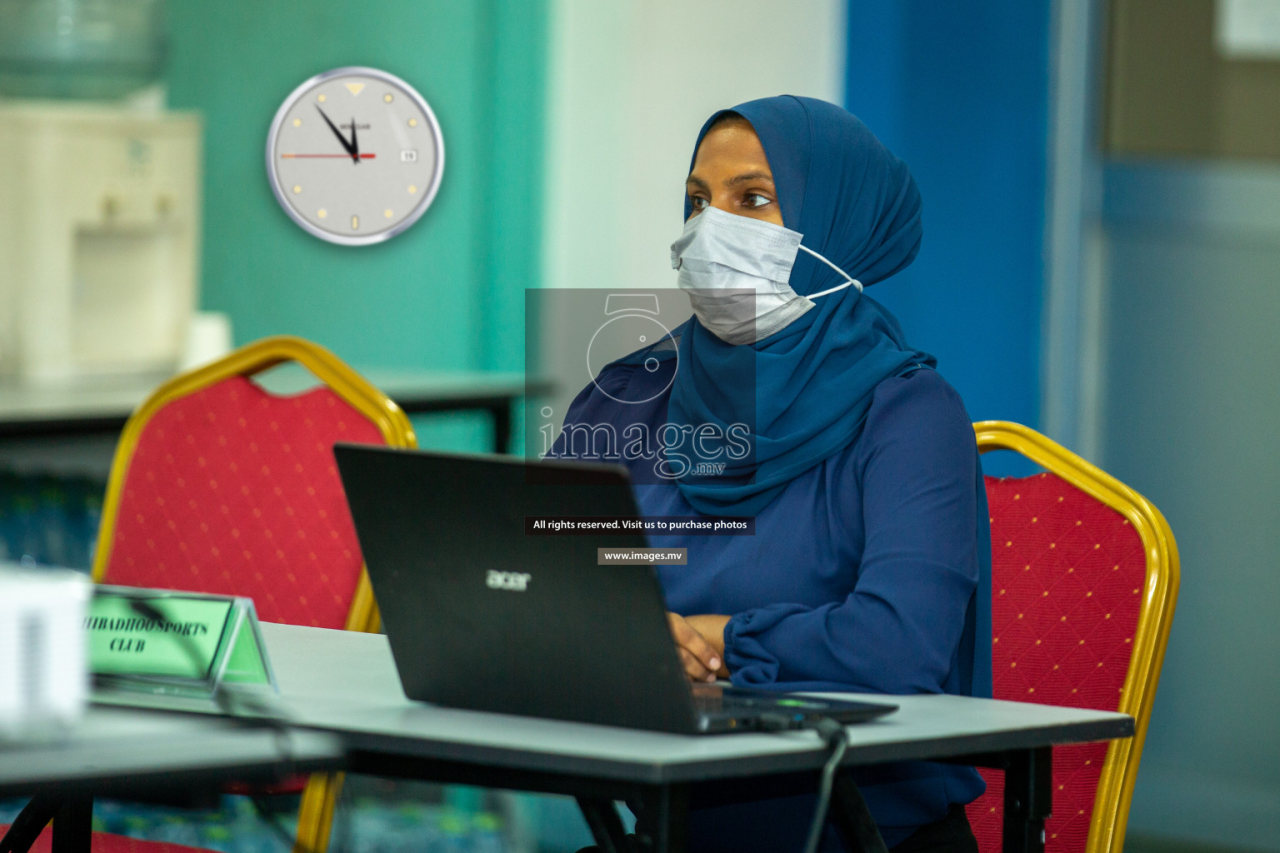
h=11 m=53 s=45
